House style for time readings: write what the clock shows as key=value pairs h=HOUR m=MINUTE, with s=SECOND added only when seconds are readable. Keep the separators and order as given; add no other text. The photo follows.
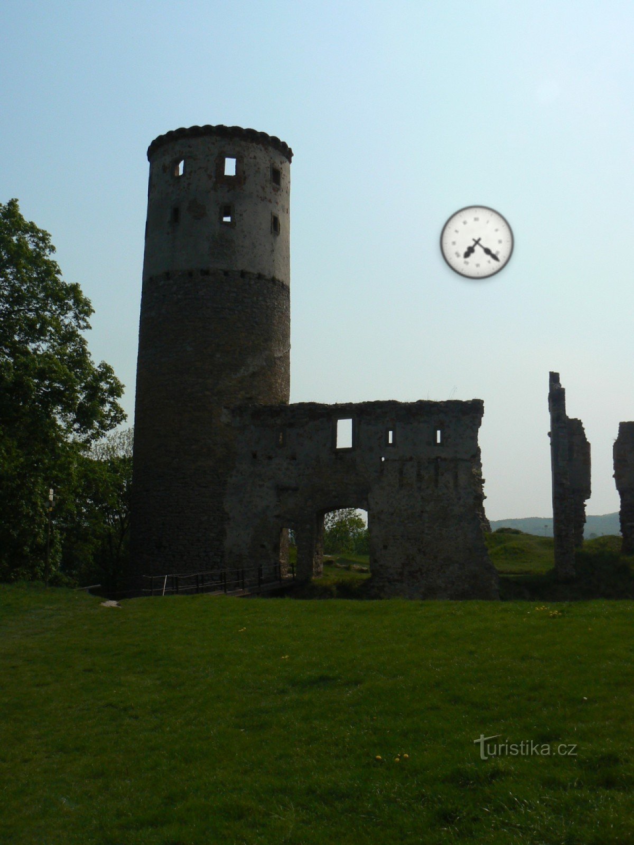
h=7 m=22
